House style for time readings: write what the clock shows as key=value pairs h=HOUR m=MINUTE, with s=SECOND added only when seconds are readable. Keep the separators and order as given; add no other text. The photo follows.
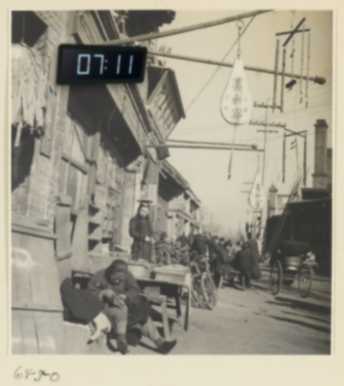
h=7 m=11
